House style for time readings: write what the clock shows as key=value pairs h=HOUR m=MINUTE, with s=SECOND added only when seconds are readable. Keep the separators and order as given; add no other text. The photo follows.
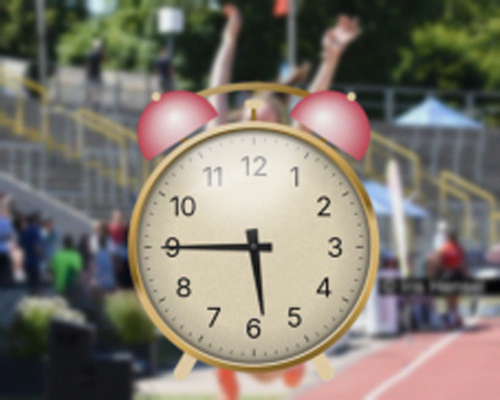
h=5 m=45
